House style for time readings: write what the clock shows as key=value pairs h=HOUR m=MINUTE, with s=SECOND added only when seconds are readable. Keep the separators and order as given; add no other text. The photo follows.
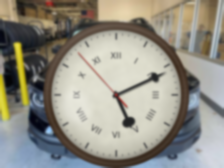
h=5 m=10 s=53
